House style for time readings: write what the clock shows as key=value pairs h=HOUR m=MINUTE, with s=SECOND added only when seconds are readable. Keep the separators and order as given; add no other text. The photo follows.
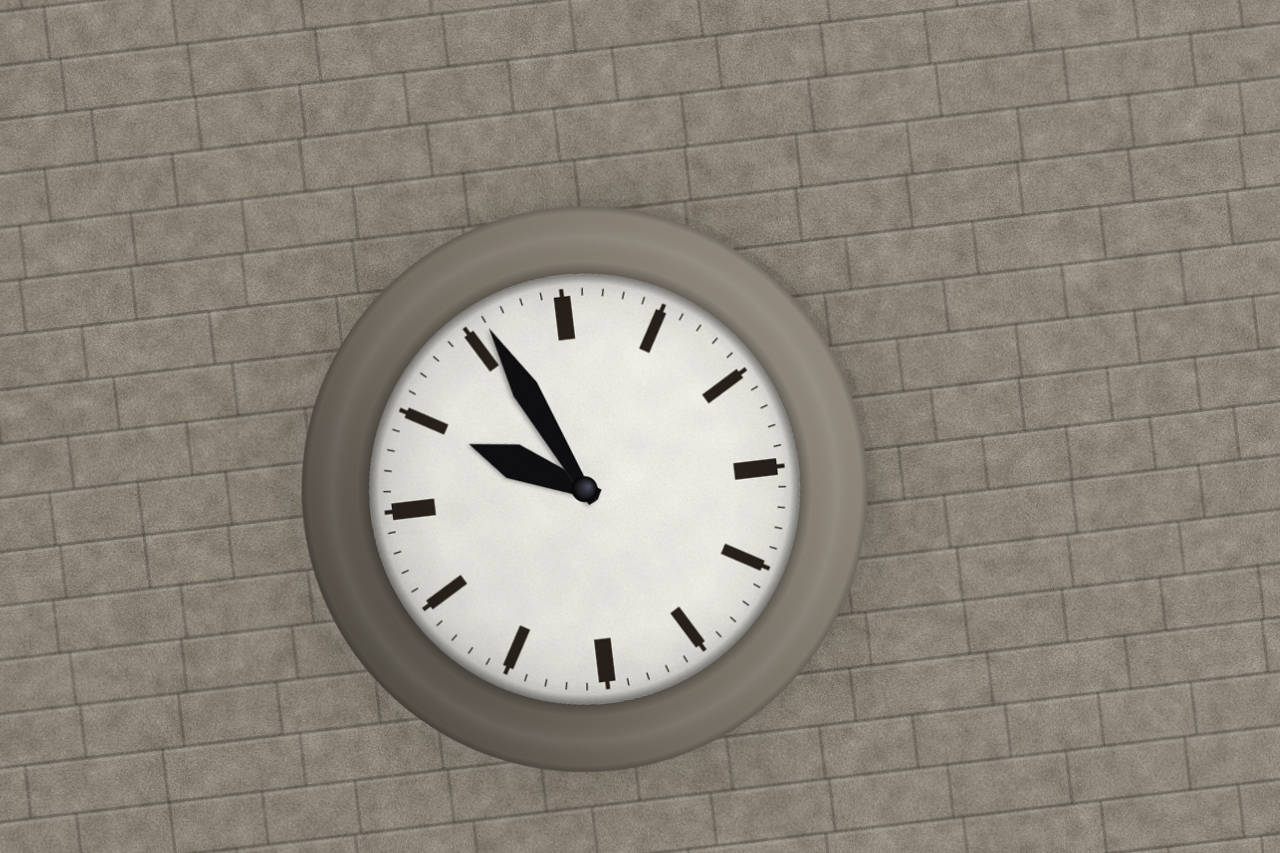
h=9 m=56
